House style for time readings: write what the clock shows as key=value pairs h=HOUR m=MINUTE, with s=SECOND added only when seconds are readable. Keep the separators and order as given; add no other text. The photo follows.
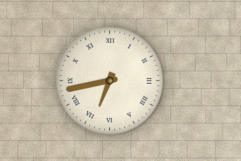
h=6 m=43
